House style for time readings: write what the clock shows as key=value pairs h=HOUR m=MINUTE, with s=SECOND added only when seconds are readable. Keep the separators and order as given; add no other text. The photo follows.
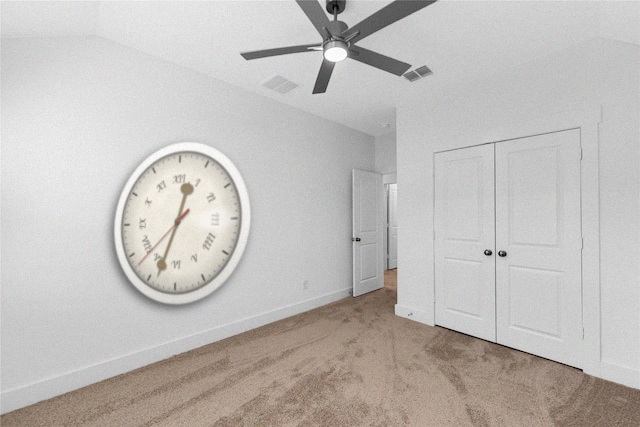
h=12 m=33 s=38
